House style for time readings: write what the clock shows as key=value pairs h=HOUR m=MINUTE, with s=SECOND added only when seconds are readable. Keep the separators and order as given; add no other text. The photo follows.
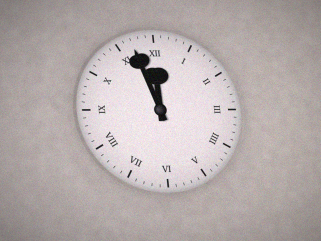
h=11 m=57
